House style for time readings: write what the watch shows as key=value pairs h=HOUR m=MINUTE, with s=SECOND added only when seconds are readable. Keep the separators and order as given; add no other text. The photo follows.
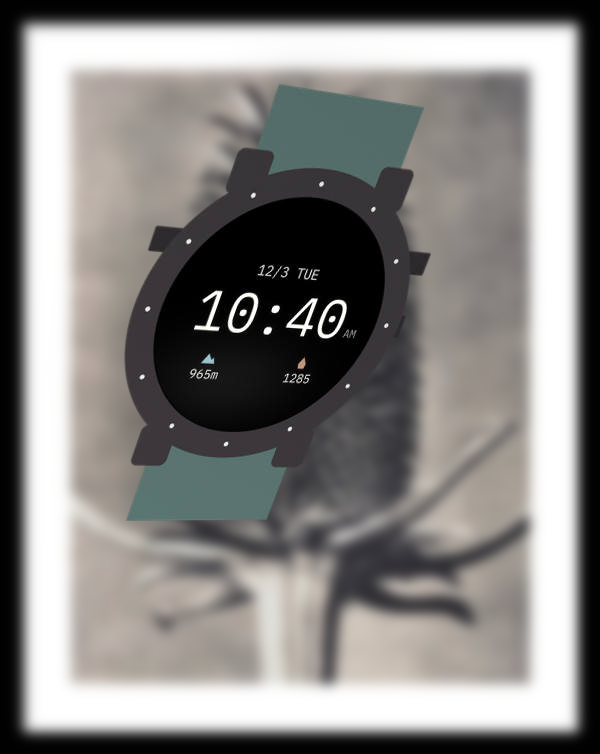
h=10 m=40
